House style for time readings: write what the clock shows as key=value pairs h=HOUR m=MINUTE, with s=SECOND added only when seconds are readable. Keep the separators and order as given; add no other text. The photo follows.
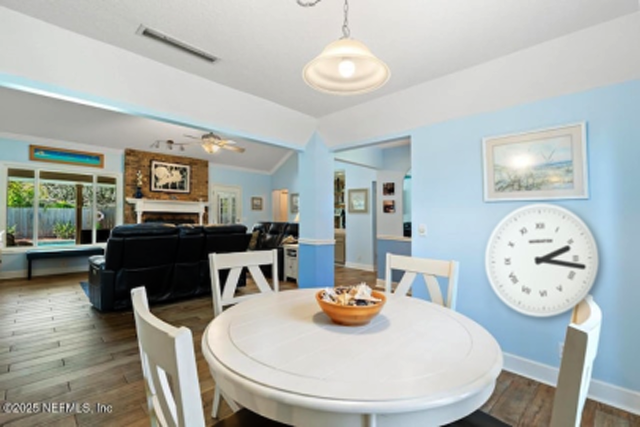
h=2 m=17
